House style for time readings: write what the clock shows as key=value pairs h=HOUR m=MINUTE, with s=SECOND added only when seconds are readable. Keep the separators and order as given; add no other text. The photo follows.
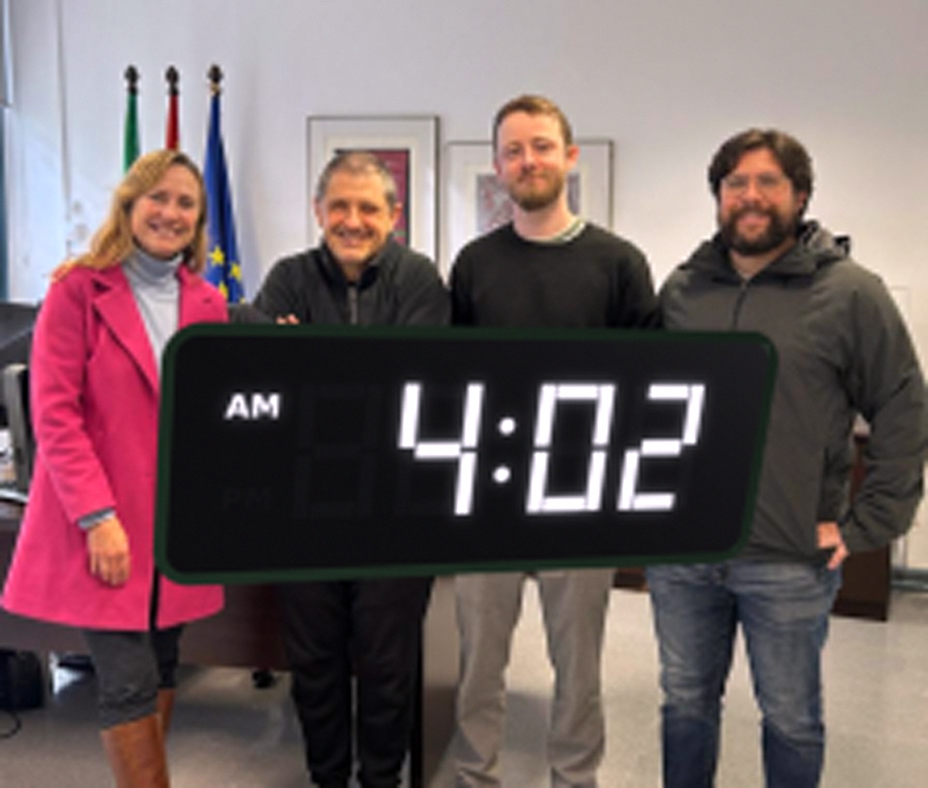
h=4 m=2
